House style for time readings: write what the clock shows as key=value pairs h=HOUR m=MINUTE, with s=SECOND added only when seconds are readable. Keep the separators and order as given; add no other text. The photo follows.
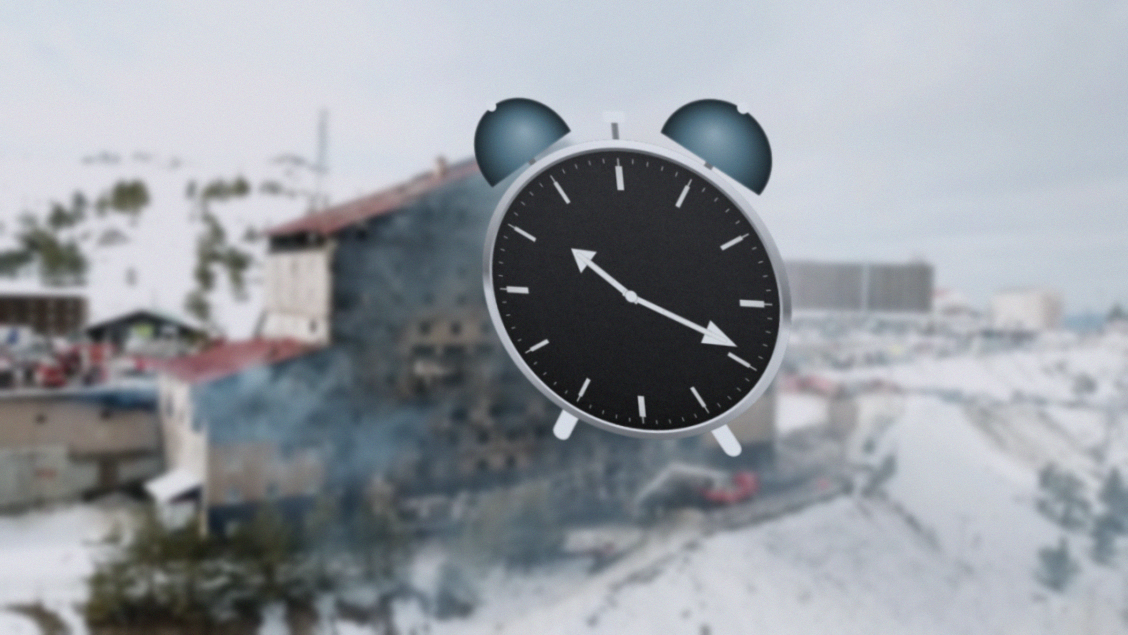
h=10 m=19
